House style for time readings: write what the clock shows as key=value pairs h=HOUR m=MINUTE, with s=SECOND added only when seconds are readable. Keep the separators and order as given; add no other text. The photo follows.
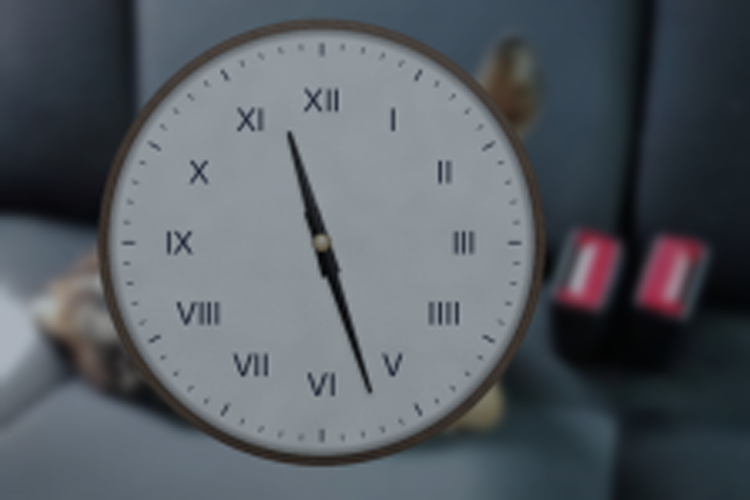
h=11 m=27
